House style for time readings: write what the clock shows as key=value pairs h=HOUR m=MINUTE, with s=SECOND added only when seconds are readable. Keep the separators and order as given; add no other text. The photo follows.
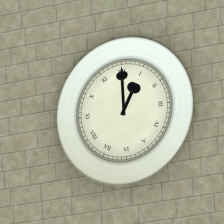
h=1 m=0
